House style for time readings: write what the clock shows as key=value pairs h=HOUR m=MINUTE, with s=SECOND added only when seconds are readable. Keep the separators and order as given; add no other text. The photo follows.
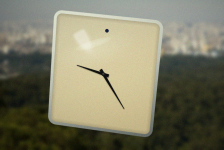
h=9 m=24
